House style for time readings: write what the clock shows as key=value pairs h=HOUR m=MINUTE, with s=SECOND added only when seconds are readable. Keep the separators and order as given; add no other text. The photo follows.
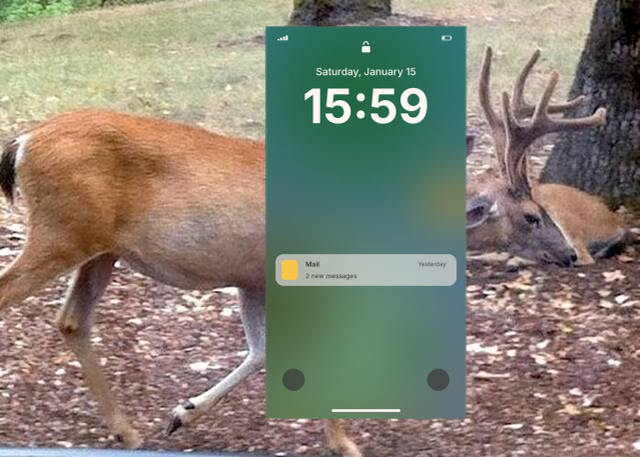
h=15 m=59
